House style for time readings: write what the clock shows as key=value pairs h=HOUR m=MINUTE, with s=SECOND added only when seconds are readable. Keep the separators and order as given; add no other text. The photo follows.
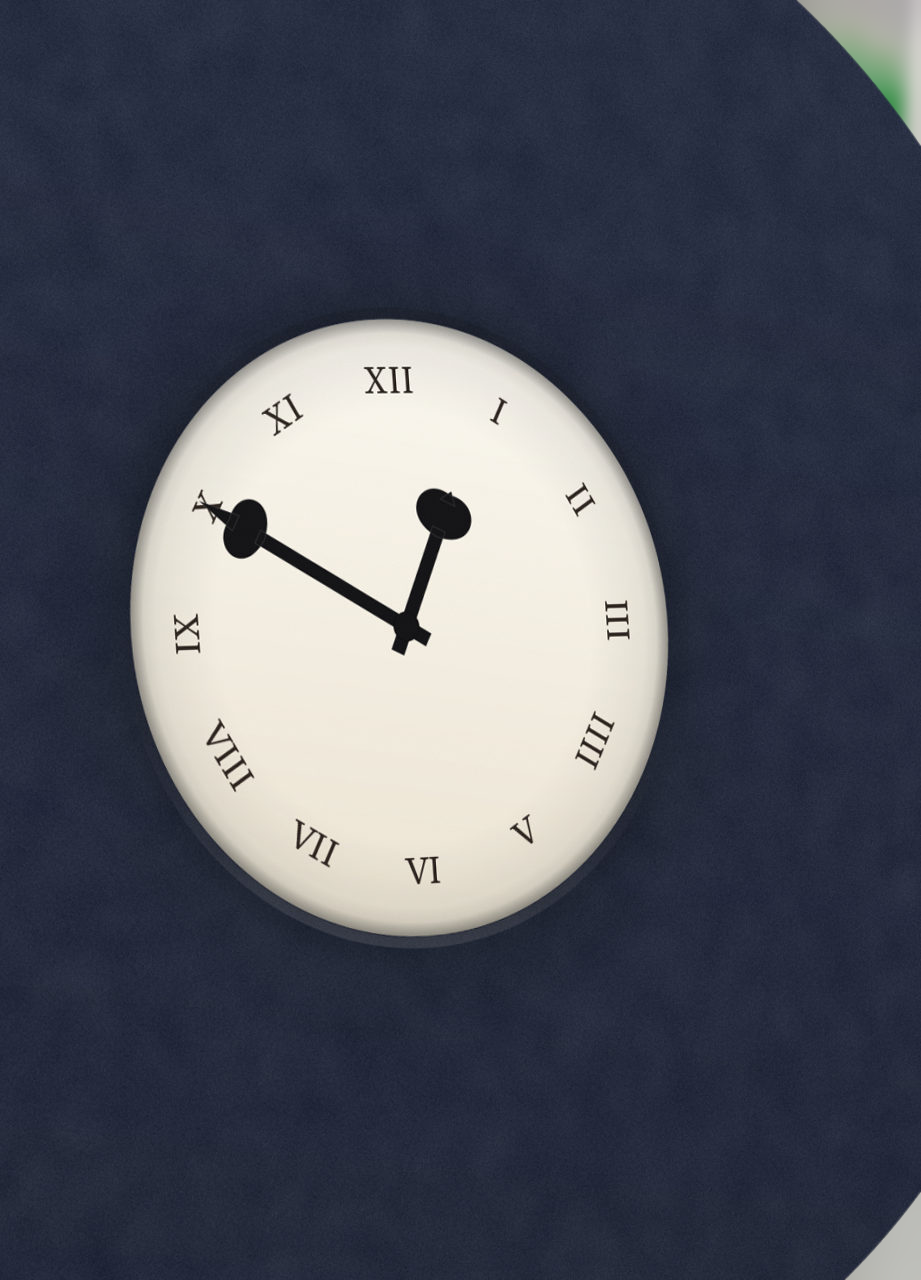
h=12 m=50
